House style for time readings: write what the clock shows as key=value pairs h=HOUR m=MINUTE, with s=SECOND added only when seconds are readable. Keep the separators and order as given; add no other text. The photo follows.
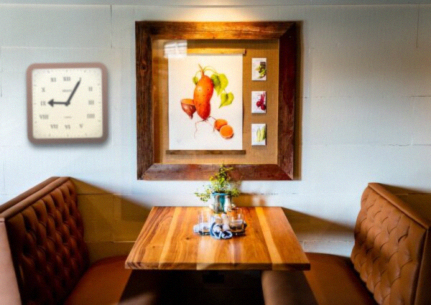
h=9 m=5
